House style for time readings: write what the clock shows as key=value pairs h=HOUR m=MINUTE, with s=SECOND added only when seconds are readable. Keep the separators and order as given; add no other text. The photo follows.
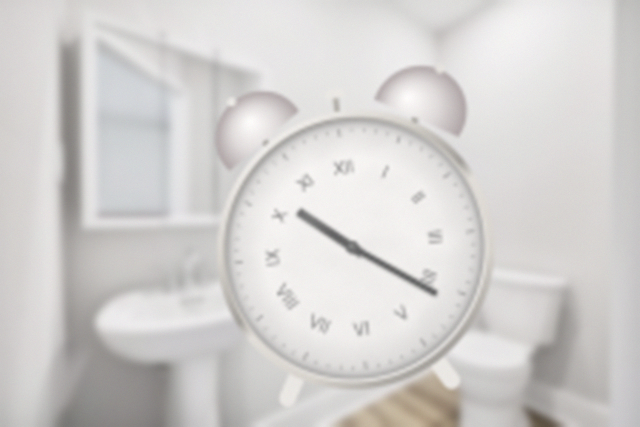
h=10 m=21
